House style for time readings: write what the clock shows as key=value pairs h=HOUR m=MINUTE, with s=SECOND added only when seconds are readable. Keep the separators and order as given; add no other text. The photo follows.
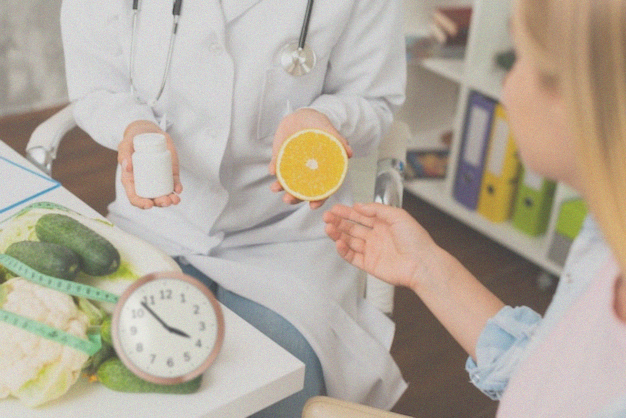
h=3 m=53
